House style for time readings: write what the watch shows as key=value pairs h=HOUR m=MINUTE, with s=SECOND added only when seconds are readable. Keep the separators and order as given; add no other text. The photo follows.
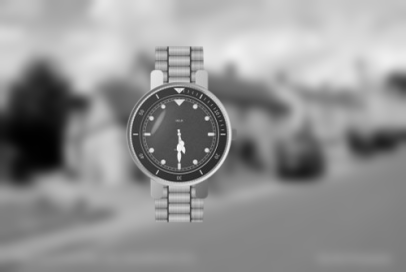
h=5 m=30
